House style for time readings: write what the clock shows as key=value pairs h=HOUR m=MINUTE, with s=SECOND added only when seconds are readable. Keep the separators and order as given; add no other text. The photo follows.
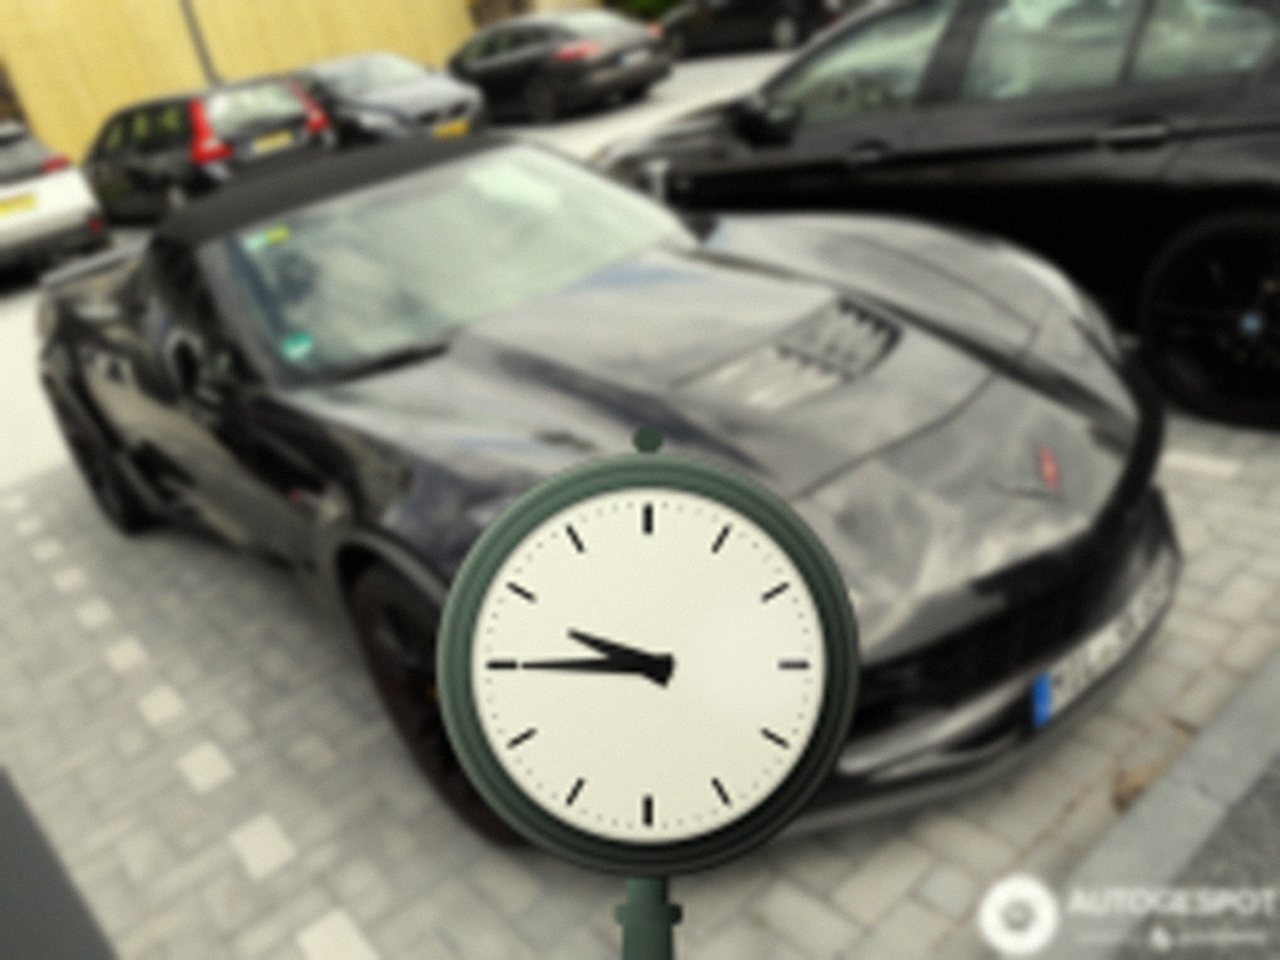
h=9 m=45
